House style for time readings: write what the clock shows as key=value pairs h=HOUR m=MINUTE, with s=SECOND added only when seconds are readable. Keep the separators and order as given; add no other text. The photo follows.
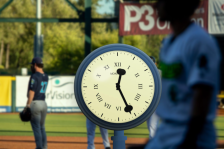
h=12 m=26
